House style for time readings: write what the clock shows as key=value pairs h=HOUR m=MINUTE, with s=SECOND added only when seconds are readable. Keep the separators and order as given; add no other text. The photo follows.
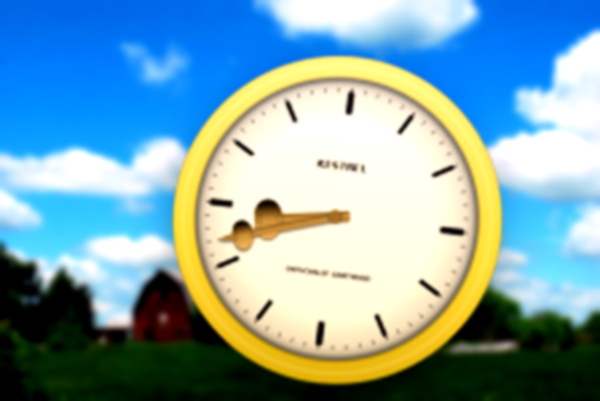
h=8 m=42
